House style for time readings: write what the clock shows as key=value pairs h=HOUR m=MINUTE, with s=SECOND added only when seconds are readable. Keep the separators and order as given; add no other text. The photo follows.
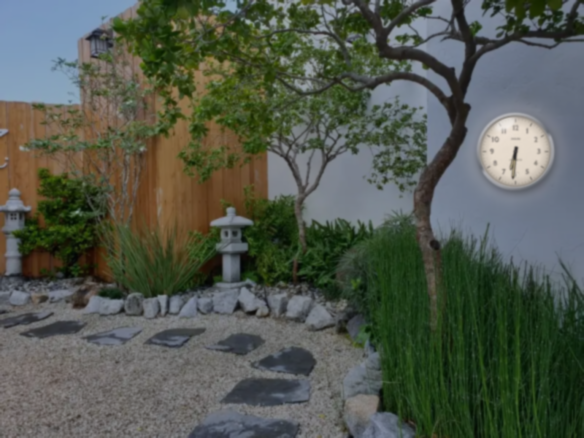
h=6 m=31
